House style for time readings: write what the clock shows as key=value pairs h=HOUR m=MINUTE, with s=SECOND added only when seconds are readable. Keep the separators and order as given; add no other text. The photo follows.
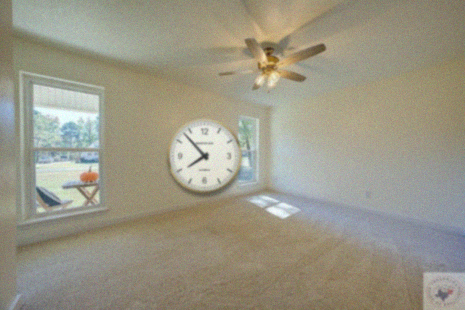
h=7 m=53
